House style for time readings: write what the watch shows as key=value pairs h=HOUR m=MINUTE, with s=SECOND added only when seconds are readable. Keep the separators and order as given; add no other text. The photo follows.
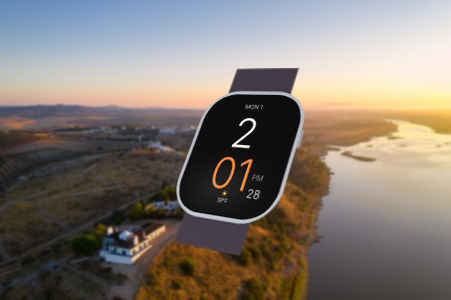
h=2 m=1 s=28
